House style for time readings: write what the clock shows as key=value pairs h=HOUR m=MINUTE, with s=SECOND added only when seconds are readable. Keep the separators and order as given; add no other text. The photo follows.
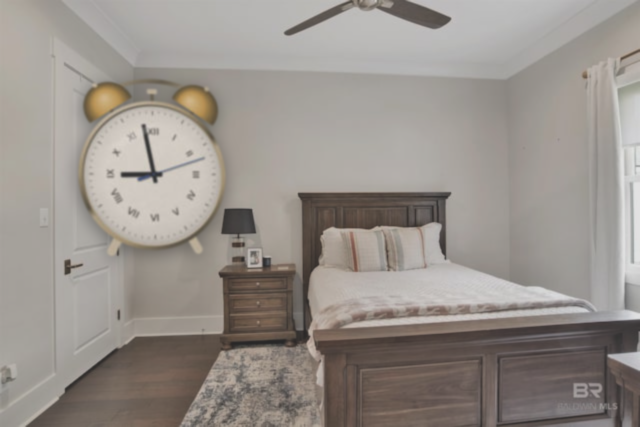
h=8 m=58 s=12
